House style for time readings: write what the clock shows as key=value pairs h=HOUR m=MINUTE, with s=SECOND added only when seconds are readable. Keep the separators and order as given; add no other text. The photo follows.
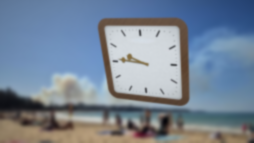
h=9 m=46
